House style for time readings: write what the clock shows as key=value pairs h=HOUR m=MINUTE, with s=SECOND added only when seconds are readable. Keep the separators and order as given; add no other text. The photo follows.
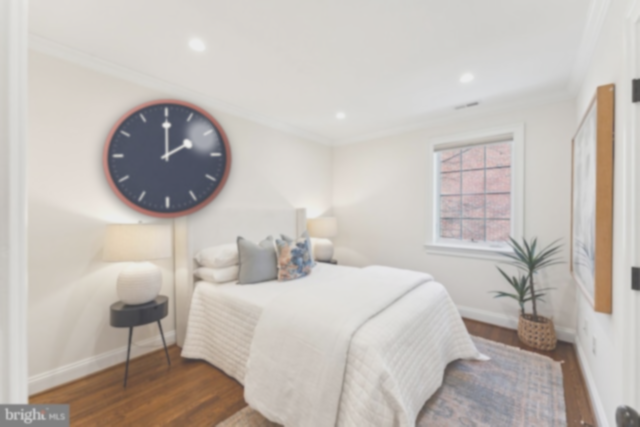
h=2 m=0
